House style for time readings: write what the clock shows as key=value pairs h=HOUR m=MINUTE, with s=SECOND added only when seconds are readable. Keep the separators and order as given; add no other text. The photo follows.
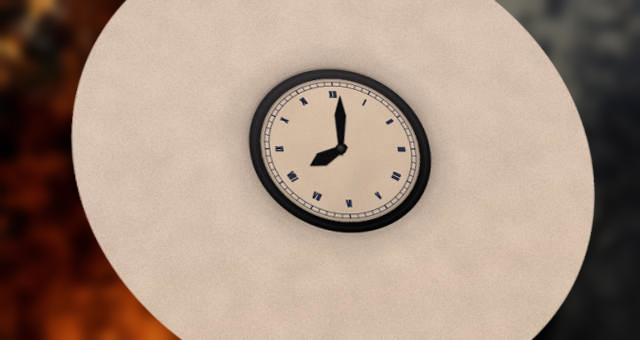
h=8 m=1
